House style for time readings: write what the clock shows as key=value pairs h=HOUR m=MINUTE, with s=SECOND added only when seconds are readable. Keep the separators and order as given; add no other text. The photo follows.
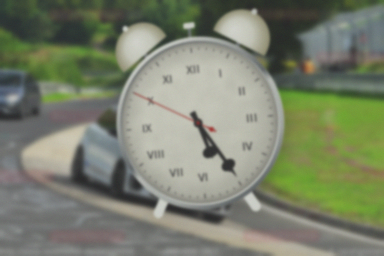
h=5 m=24 s=50
